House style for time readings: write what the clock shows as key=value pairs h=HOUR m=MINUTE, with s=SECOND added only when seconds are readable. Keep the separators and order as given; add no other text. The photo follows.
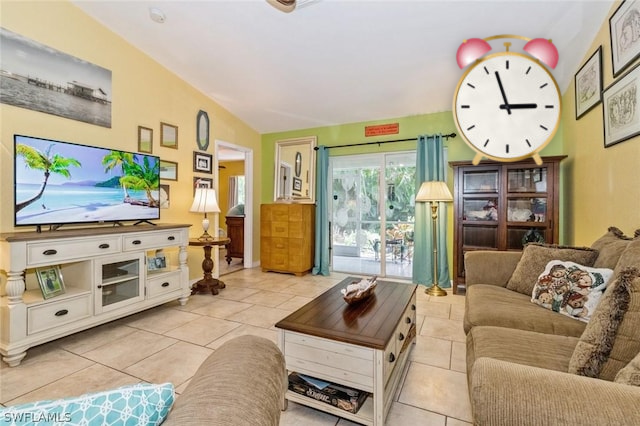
h=2 m=57
